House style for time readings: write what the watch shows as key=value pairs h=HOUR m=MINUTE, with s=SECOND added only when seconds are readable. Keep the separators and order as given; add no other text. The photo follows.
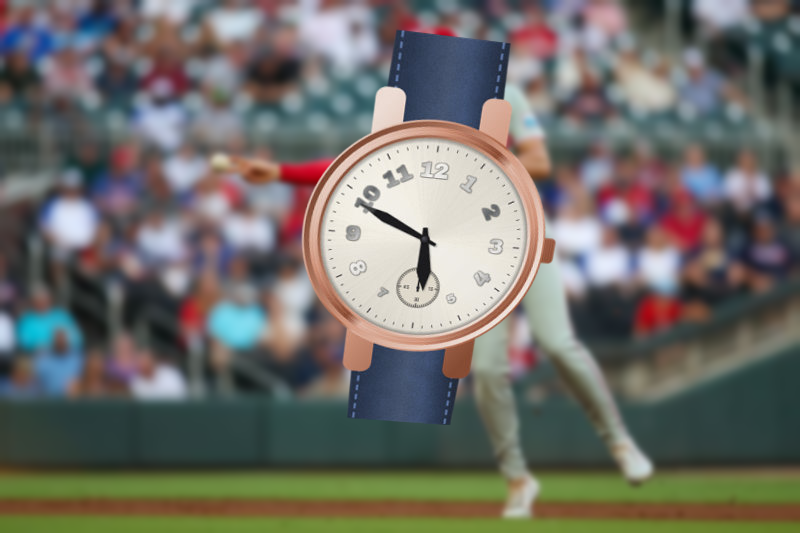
h=5 m=49
